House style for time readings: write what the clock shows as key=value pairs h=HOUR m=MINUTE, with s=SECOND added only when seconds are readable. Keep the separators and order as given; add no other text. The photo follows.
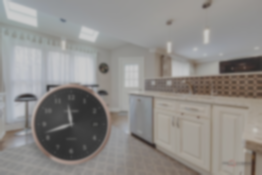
h=11 m=42
